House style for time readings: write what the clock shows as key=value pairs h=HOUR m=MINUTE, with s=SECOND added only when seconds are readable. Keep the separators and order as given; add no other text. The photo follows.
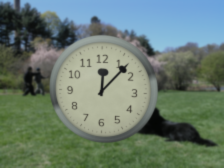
h=12 m=7
